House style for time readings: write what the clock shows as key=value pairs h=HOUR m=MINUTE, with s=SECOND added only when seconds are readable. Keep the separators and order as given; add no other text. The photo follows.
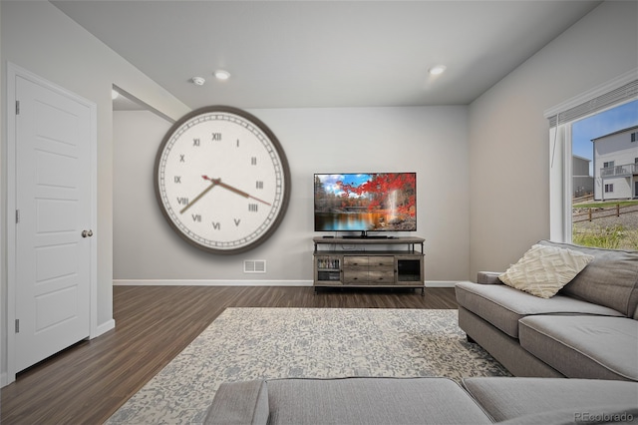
h=3 m=38 s=18
